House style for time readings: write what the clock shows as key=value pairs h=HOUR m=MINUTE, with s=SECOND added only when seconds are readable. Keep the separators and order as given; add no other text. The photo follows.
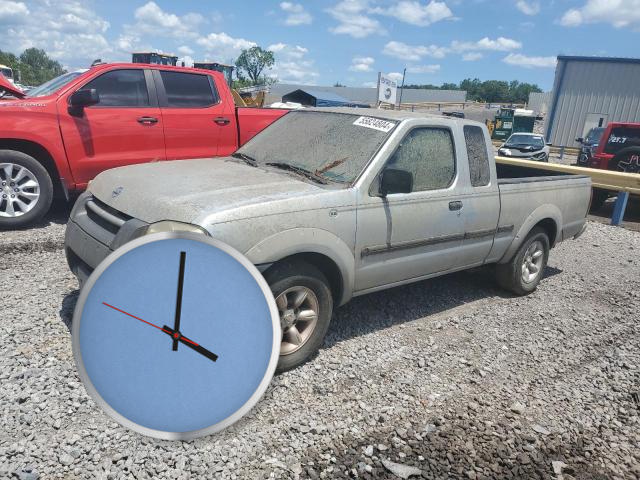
h=4 m=0 s=49
